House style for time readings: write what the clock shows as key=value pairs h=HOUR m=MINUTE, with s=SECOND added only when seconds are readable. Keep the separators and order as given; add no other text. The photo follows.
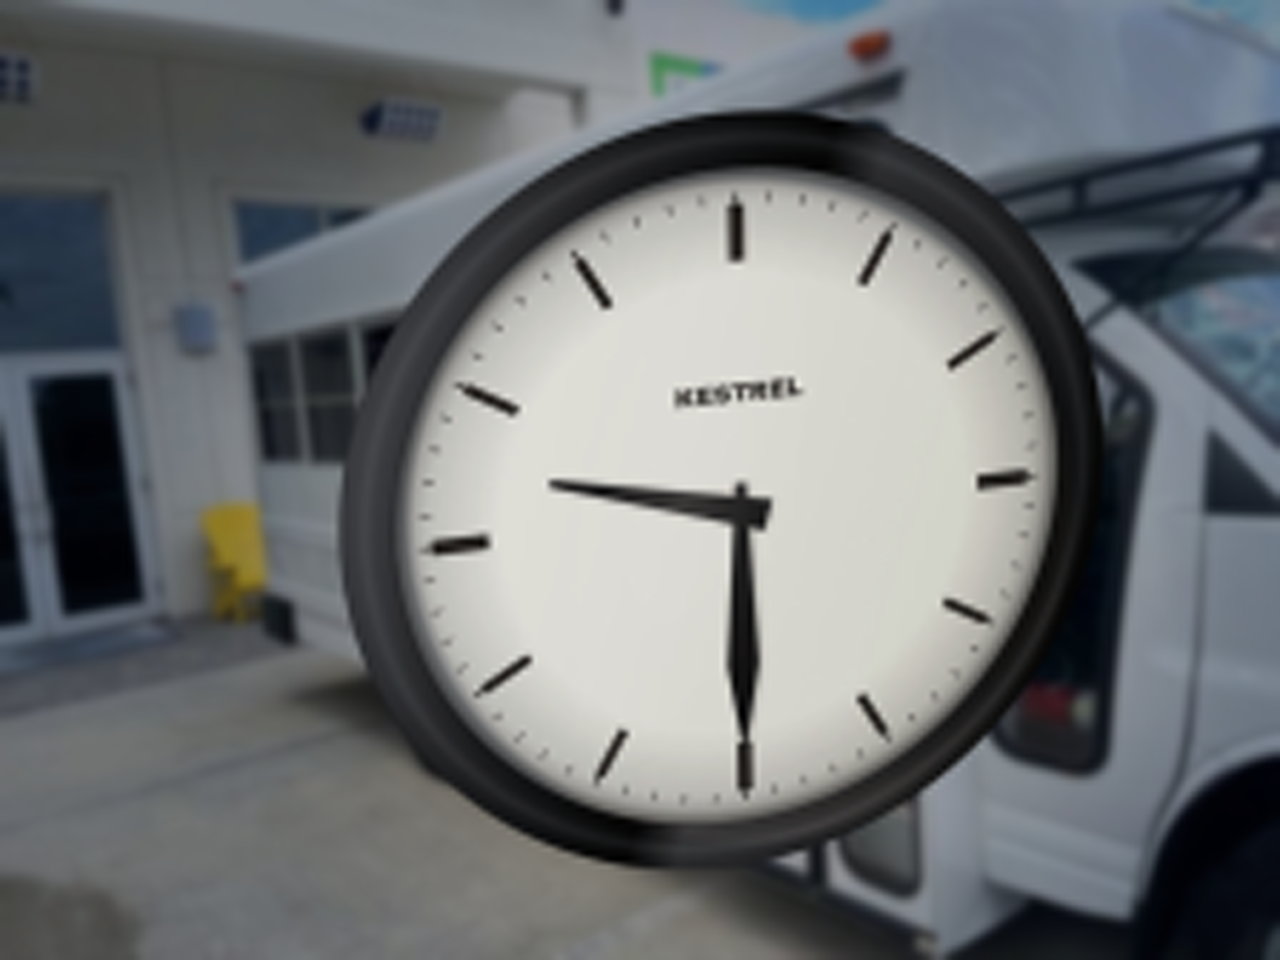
h=9 m=30
